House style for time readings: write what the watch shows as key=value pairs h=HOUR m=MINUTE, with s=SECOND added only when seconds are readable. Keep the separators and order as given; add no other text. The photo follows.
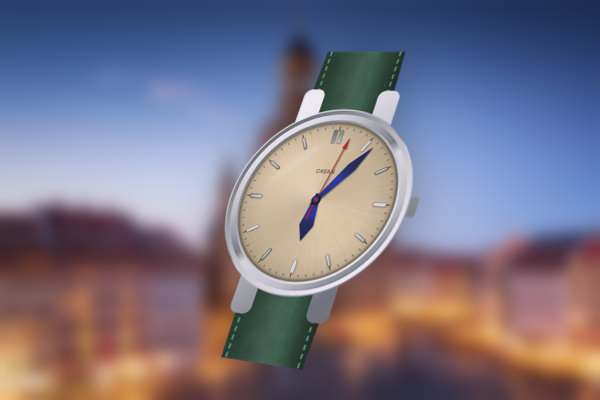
h=6 m=6 s=2
